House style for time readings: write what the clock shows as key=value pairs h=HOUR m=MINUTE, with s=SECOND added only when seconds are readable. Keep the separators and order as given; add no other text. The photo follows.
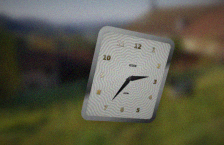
h=2 m=35
